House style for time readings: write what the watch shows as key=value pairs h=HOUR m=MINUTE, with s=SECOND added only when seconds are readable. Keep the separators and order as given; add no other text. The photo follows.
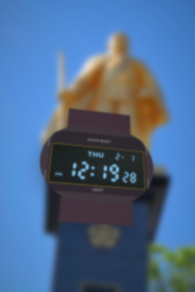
h=12 m=19 s=28
